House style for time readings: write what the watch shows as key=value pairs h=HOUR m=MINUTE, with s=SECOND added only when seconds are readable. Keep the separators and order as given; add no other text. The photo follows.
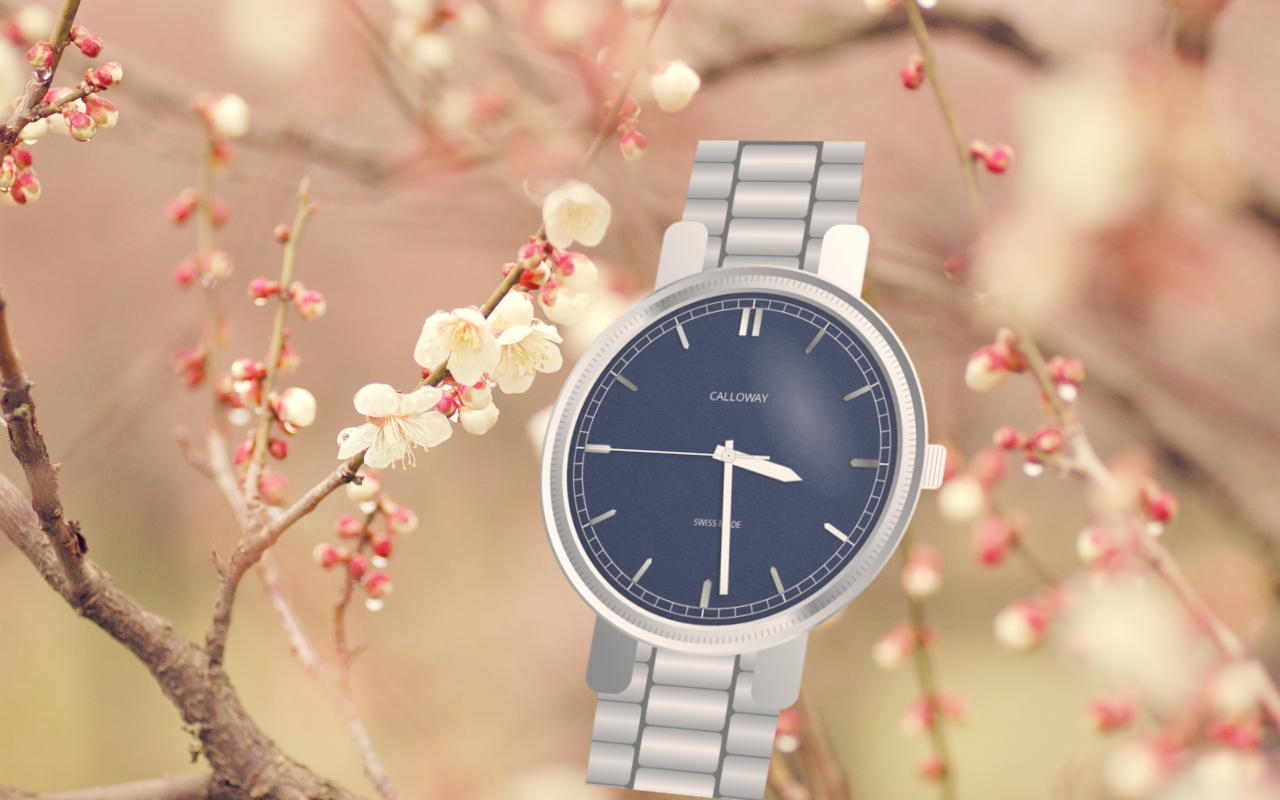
h=3 m=28 s=45
